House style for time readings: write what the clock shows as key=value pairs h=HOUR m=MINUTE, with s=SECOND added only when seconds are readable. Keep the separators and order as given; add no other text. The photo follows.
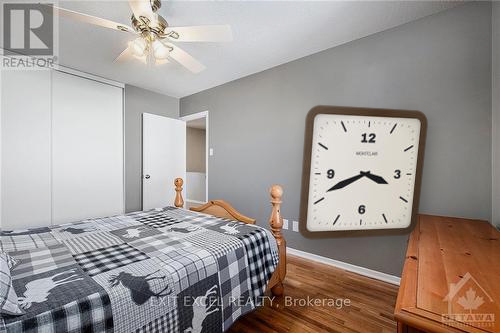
h=3 m=41
